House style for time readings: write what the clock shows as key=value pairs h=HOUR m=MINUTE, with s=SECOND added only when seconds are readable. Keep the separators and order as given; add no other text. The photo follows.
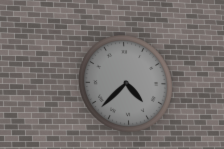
h=4 m=38
